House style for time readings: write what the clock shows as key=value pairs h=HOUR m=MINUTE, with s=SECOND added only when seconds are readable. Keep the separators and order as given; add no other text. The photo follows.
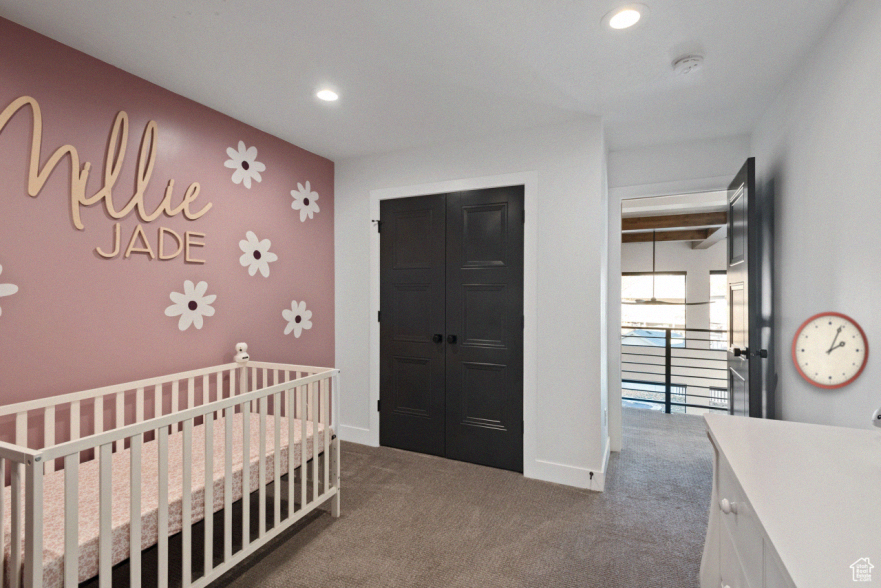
h=2 m=4
